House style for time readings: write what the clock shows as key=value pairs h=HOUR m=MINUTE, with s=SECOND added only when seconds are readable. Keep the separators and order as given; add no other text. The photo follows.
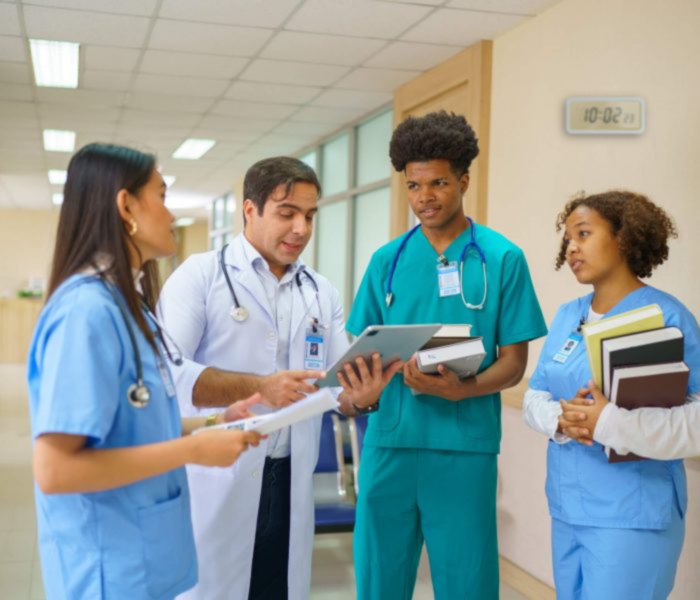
h=10 m=2
